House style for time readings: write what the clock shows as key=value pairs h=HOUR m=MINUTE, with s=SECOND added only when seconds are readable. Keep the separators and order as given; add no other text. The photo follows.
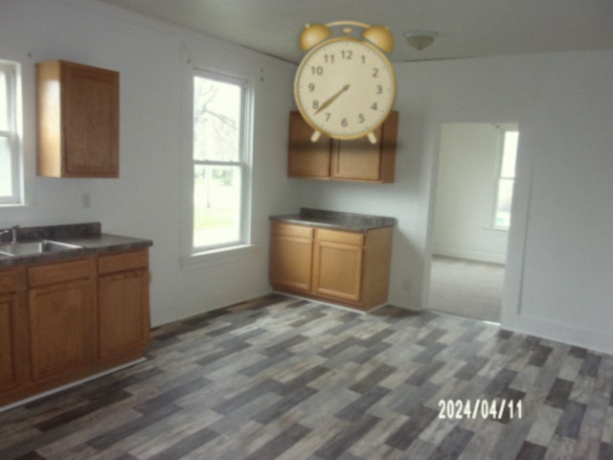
h=7 m=38
